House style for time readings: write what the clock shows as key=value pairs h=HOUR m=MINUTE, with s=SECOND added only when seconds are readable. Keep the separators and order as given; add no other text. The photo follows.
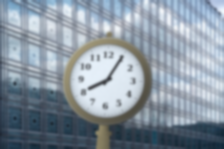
h=8 m=5
